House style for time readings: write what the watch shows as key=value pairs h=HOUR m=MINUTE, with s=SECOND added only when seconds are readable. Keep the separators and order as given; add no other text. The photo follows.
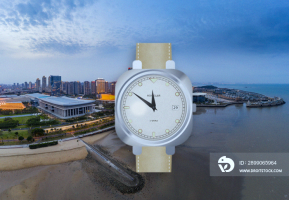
h=11 m=51
